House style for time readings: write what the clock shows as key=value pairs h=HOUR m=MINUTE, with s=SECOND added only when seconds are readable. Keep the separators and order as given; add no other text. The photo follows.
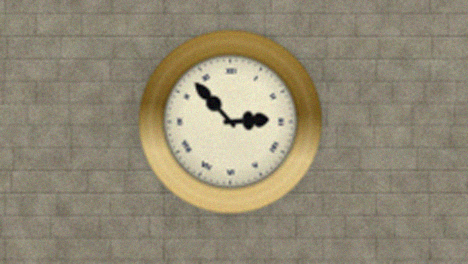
h=2 m=53
